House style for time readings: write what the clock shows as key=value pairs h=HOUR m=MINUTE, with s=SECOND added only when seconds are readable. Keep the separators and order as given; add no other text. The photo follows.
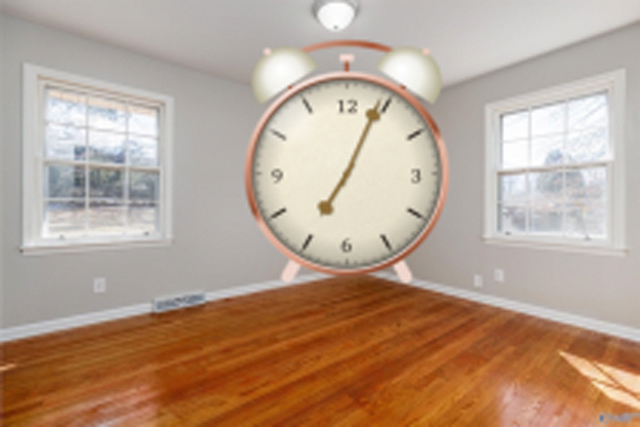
h=7 m=4
